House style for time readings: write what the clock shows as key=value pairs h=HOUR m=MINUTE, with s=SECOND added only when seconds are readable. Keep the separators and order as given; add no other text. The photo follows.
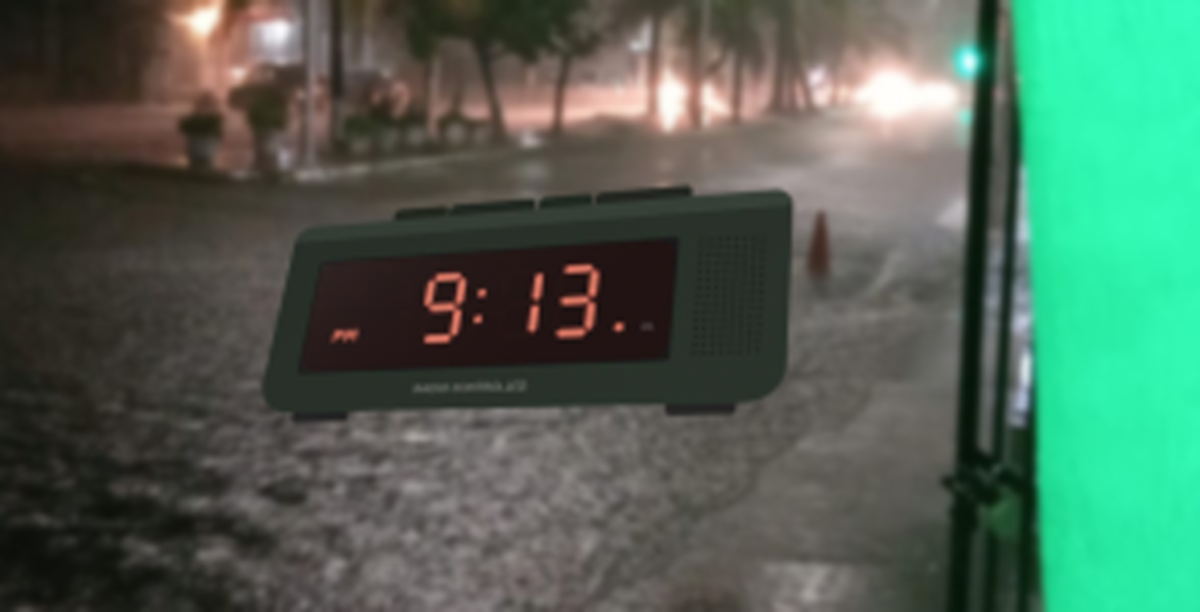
h=9 m=13
